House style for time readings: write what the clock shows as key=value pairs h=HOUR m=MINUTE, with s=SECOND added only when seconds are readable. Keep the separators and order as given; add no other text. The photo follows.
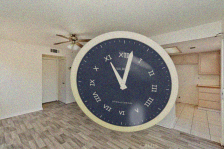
h=11 m=2
